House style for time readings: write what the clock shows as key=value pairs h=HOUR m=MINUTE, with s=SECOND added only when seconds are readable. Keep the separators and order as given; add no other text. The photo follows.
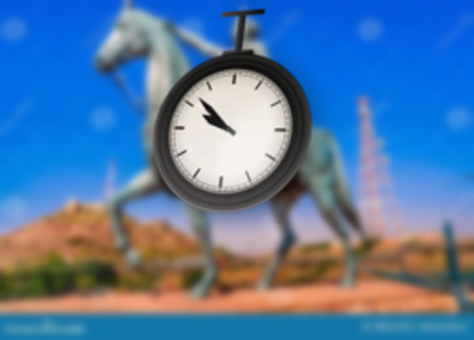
h=9 m=52
